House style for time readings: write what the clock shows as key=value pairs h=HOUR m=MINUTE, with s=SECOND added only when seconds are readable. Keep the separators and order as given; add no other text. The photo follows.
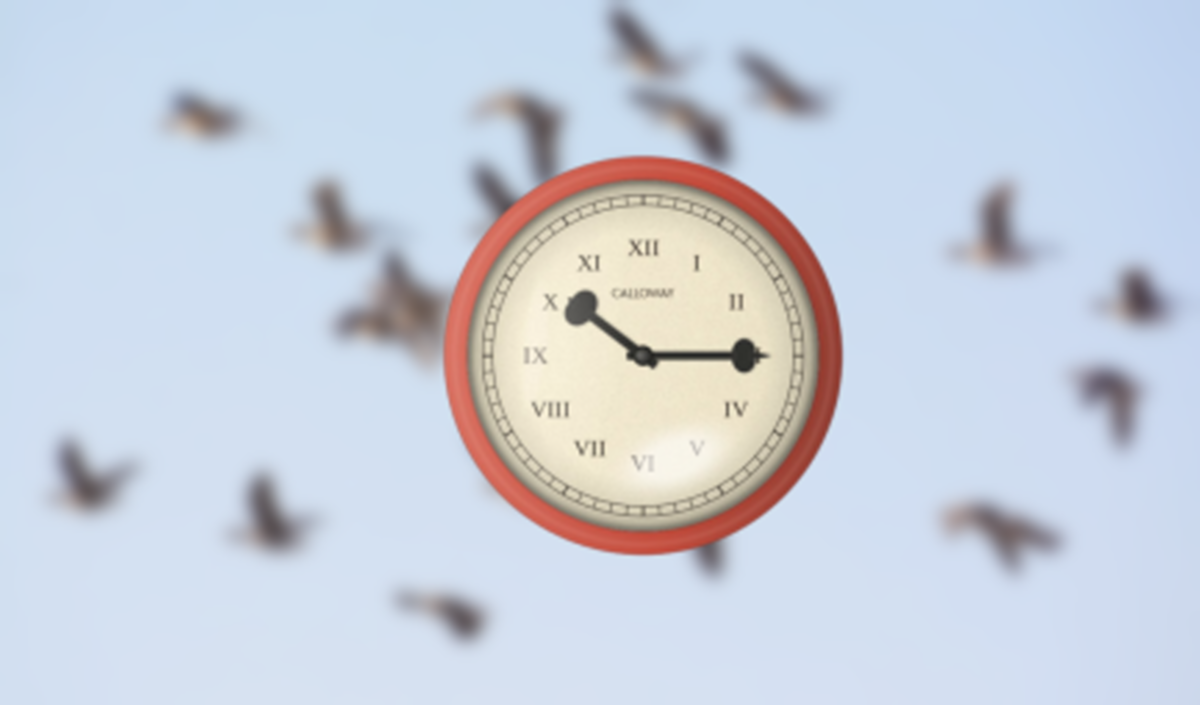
h=10 m=15
